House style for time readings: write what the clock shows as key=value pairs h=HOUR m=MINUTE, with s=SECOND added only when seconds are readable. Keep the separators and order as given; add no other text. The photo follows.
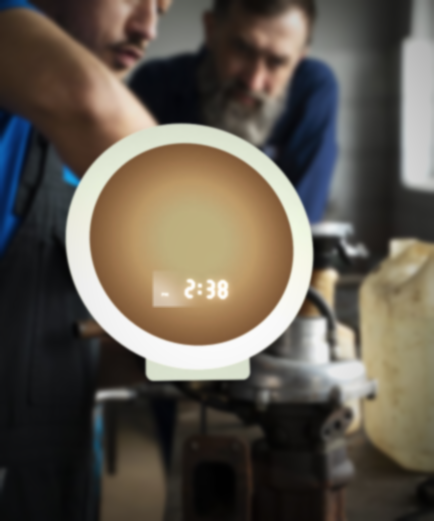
h=2 m=38
